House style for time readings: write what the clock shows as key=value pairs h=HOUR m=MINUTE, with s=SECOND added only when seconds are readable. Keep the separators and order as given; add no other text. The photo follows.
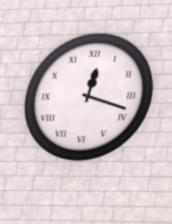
h=12 m=18
